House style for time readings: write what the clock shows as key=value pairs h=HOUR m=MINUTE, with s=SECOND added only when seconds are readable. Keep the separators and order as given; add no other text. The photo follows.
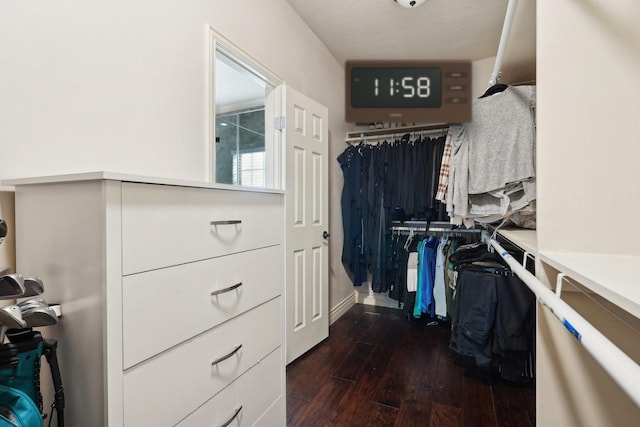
h=11 m=58
